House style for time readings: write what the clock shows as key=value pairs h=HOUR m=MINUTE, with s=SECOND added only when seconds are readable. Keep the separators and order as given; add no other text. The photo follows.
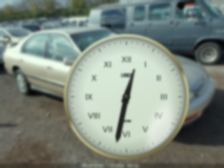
h=12 m=32
